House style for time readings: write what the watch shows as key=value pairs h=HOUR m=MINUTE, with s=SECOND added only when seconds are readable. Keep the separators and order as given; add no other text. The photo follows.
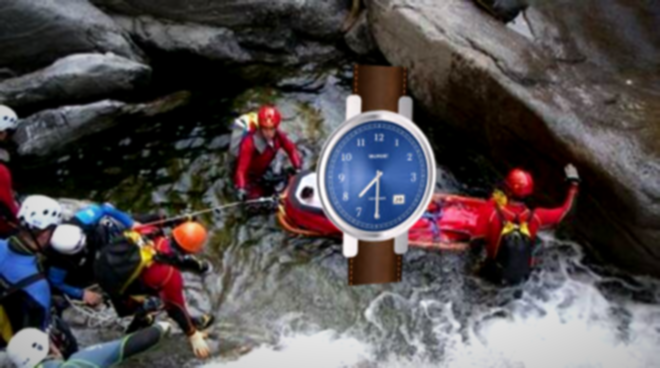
h=7 m=30
